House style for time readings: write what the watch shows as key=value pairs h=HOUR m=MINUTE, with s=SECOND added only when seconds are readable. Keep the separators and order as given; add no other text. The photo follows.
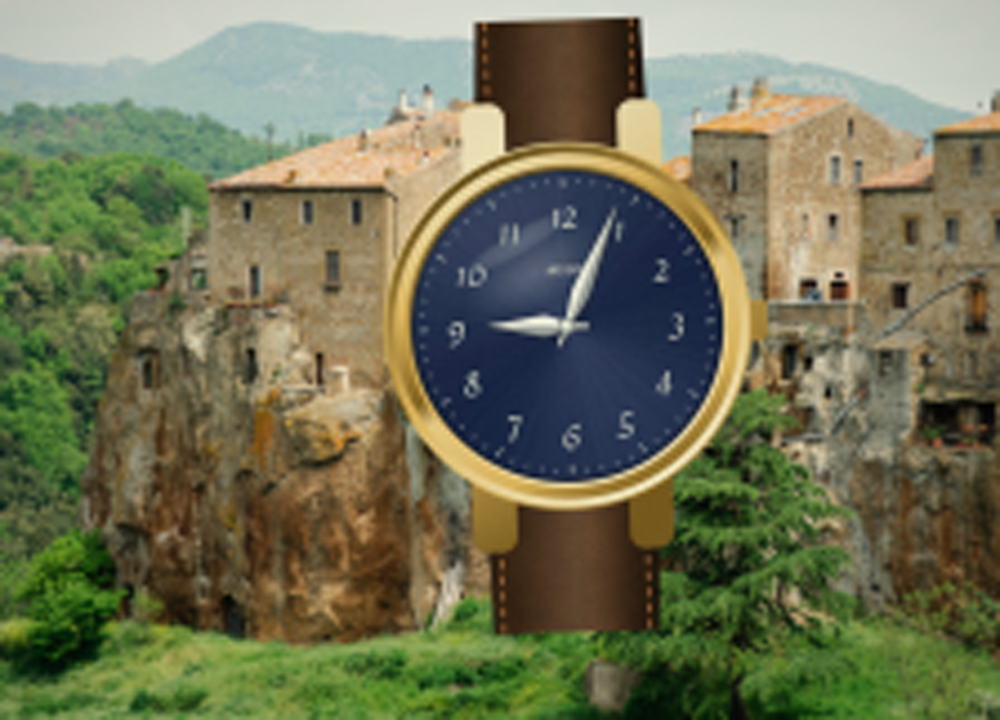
h=9 m=4
